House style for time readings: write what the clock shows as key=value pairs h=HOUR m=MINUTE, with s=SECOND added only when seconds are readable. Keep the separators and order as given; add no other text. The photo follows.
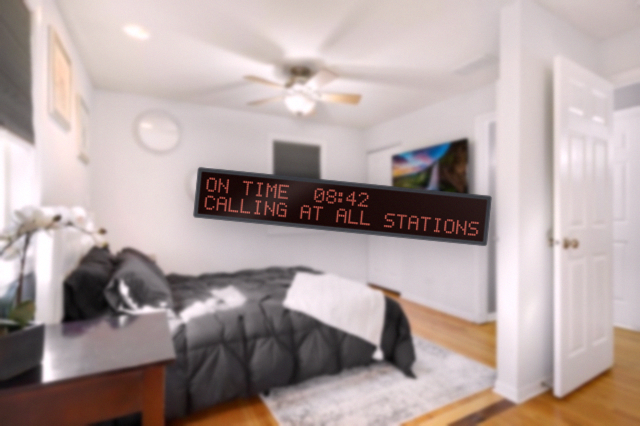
h=8 m=42
